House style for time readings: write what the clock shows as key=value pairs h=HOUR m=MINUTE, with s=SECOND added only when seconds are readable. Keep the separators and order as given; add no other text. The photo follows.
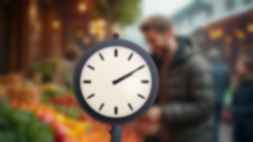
h=2 m=10
